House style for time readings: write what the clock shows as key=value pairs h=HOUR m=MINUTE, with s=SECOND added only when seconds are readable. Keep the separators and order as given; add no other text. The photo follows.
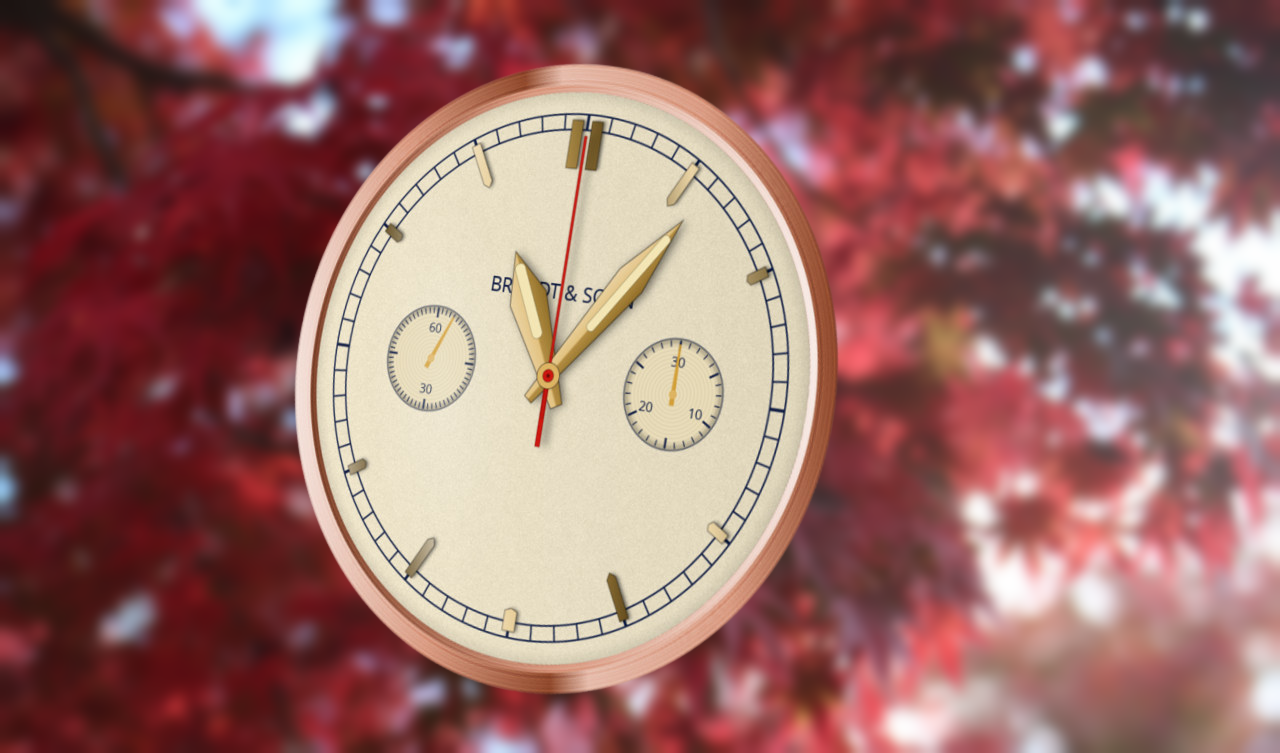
h=11 m=6 s=4
